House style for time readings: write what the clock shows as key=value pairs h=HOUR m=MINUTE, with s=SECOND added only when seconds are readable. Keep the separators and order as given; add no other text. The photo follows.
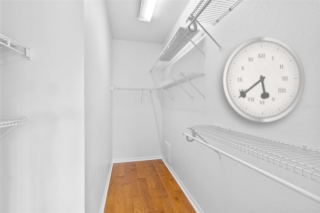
h=5 m=39
